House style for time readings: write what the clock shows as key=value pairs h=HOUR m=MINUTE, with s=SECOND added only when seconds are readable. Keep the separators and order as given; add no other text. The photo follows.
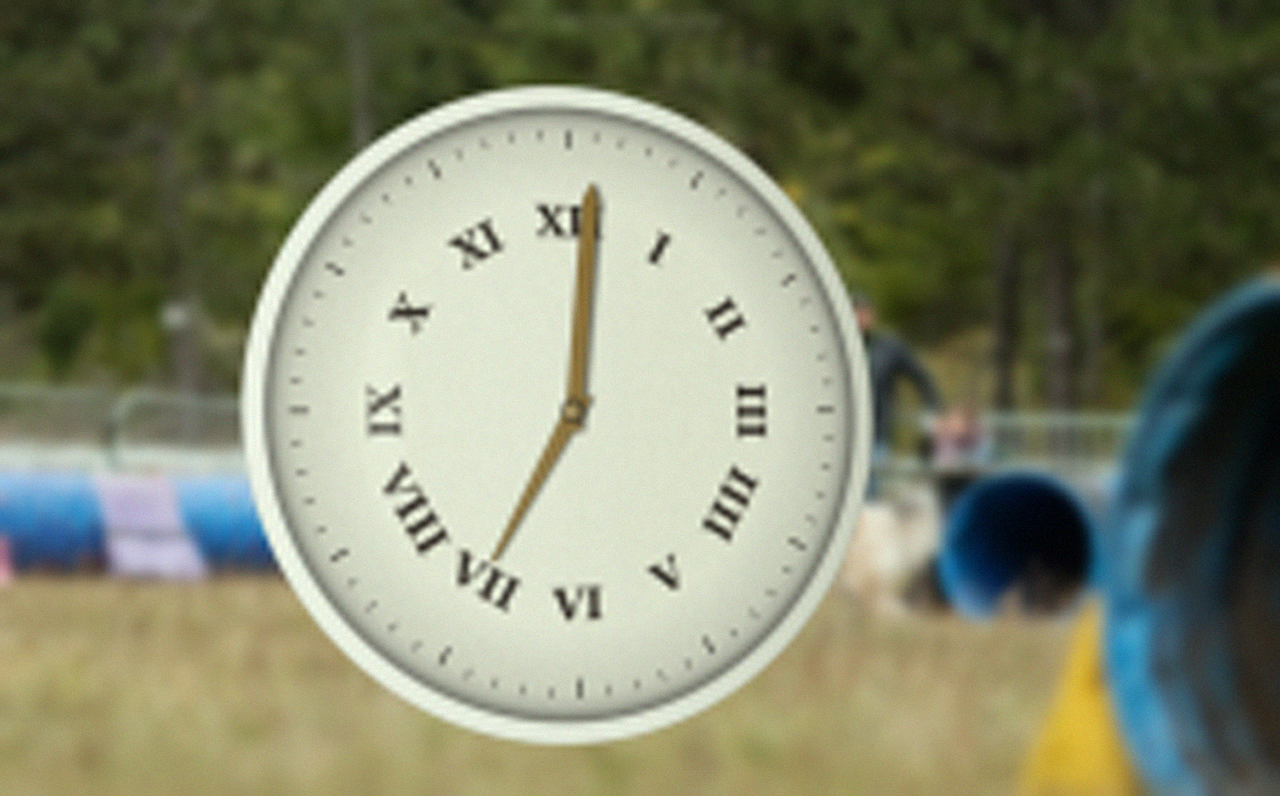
h=7 m=1
